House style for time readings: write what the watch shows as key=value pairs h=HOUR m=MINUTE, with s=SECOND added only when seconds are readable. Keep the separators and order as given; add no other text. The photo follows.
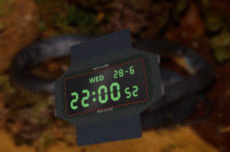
h=22 m=0 s=52
